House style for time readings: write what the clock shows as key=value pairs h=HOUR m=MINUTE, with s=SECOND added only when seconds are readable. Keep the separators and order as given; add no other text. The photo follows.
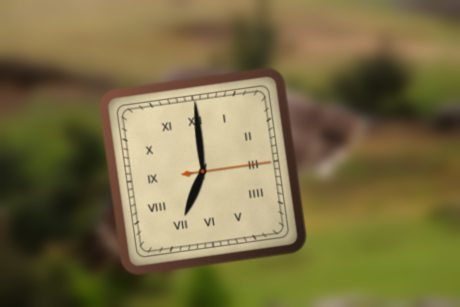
h=7 m=0 s=15
